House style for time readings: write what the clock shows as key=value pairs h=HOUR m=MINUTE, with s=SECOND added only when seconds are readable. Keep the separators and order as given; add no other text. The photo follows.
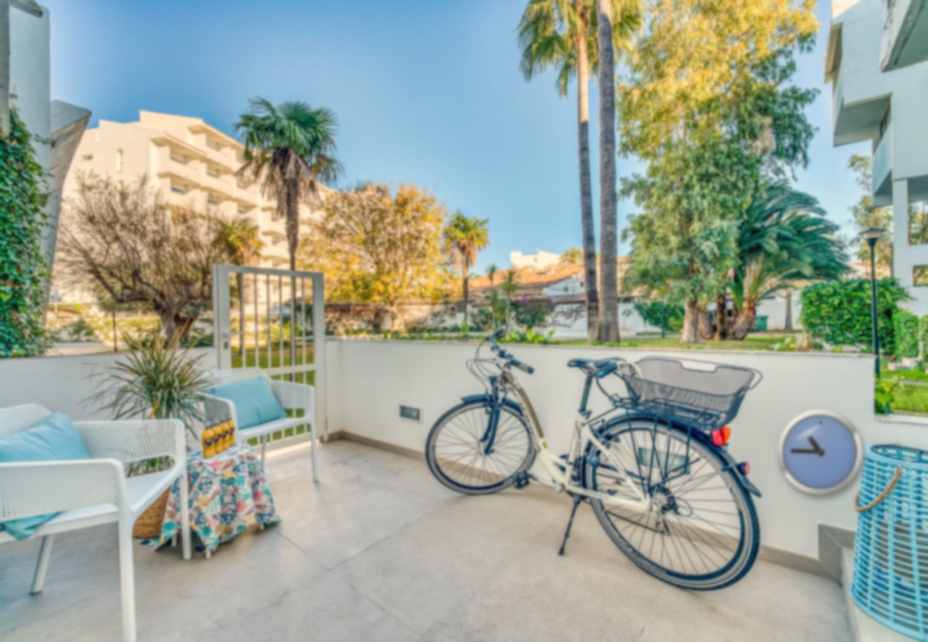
h=10 m=45
